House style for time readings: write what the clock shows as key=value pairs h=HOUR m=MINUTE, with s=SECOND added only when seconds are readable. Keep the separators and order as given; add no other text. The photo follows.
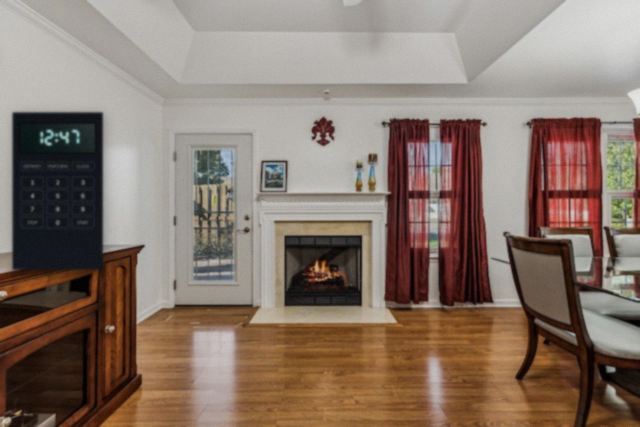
h=12 m=47
